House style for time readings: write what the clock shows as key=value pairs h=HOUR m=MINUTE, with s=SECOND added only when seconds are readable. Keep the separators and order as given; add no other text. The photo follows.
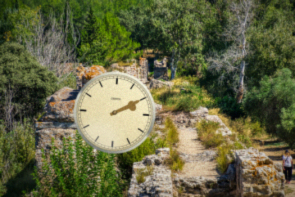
h=2 m=10
